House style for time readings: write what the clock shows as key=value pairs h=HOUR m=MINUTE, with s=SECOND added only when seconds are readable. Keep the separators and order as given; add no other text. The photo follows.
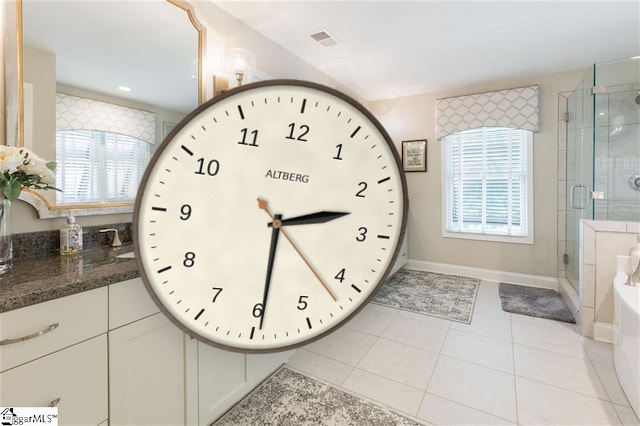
h=2 m=29 s=22
